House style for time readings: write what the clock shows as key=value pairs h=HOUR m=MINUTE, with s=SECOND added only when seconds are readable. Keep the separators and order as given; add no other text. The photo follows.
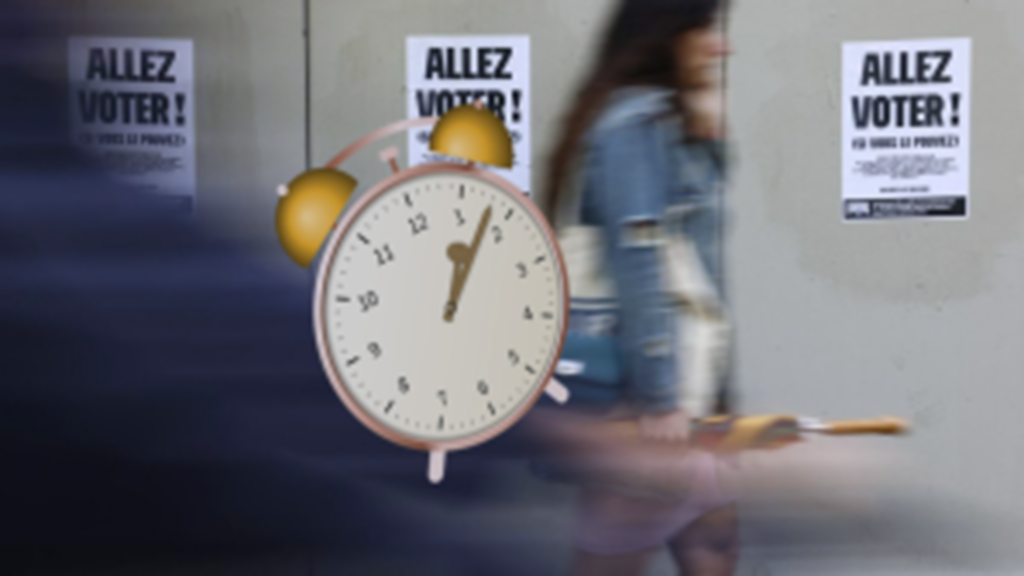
h=1 m=8
